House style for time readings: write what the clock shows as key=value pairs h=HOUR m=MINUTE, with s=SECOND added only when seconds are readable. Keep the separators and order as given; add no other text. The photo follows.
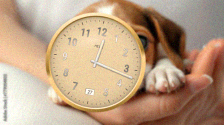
h=12 m=17
